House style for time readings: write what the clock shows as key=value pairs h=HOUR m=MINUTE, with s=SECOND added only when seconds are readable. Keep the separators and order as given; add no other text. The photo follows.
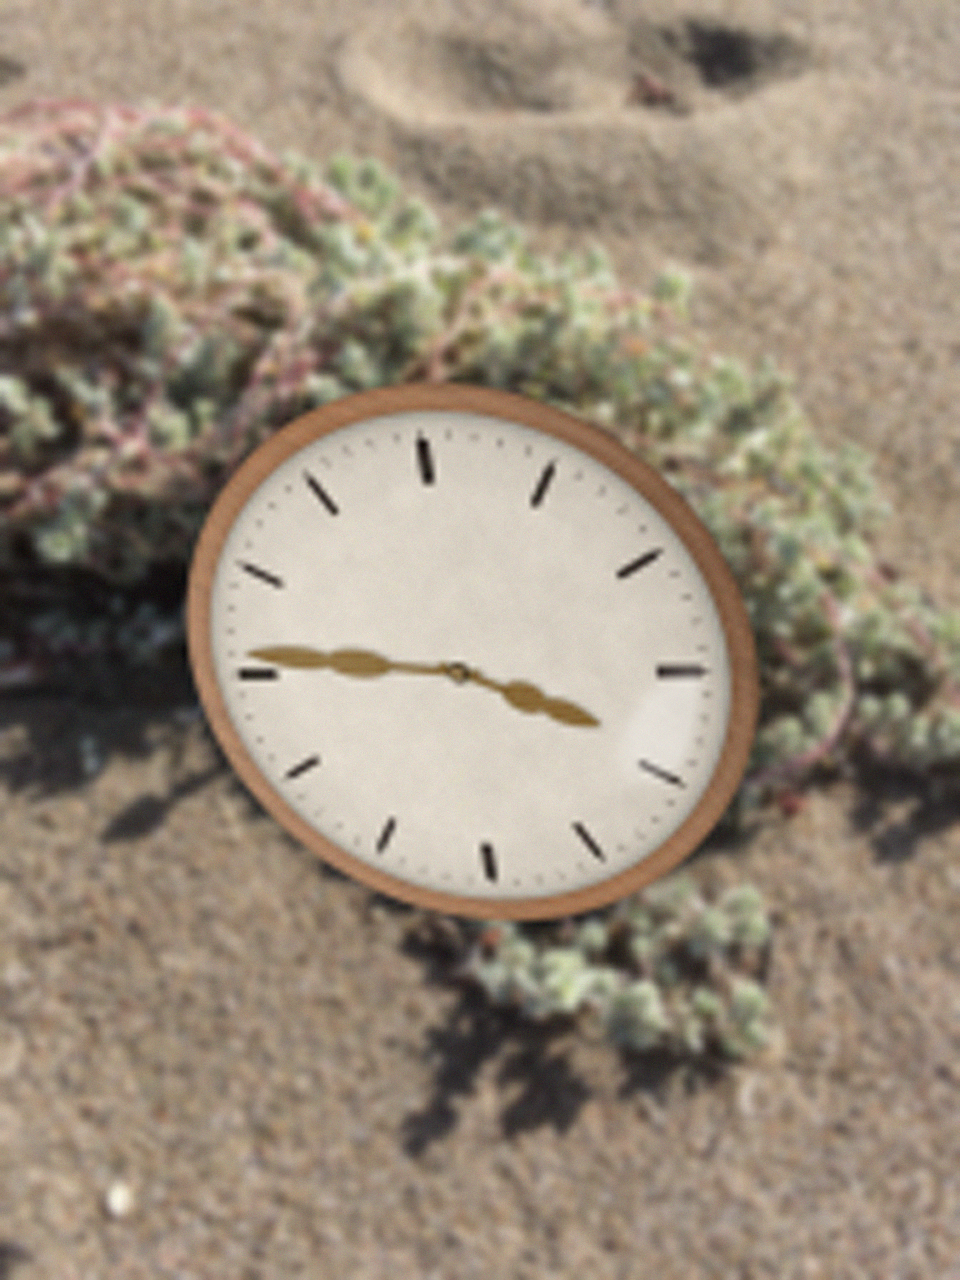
h=3 m=46
